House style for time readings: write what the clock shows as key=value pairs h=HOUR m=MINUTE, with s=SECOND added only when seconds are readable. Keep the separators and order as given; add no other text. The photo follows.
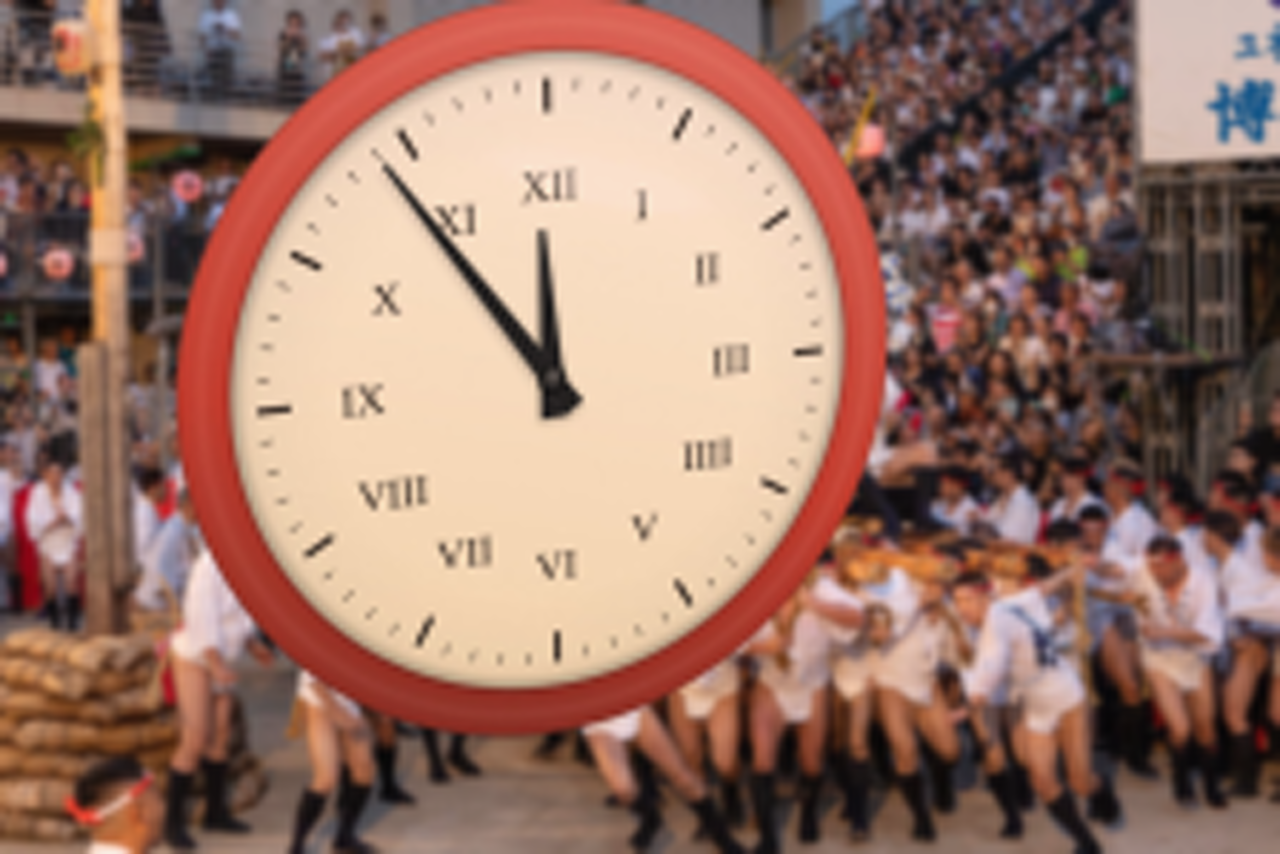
h=11 m=54
